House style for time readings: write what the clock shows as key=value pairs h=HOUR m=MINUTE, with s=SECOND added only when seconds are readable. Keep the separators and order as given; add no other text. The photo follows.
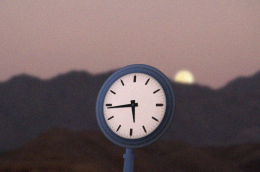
h=5 m=44
